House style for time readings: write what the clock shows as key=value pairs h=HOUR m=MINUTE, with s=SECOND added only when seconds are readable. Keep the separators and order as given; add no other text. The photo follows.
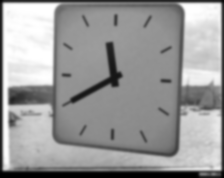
h=11 m=40
